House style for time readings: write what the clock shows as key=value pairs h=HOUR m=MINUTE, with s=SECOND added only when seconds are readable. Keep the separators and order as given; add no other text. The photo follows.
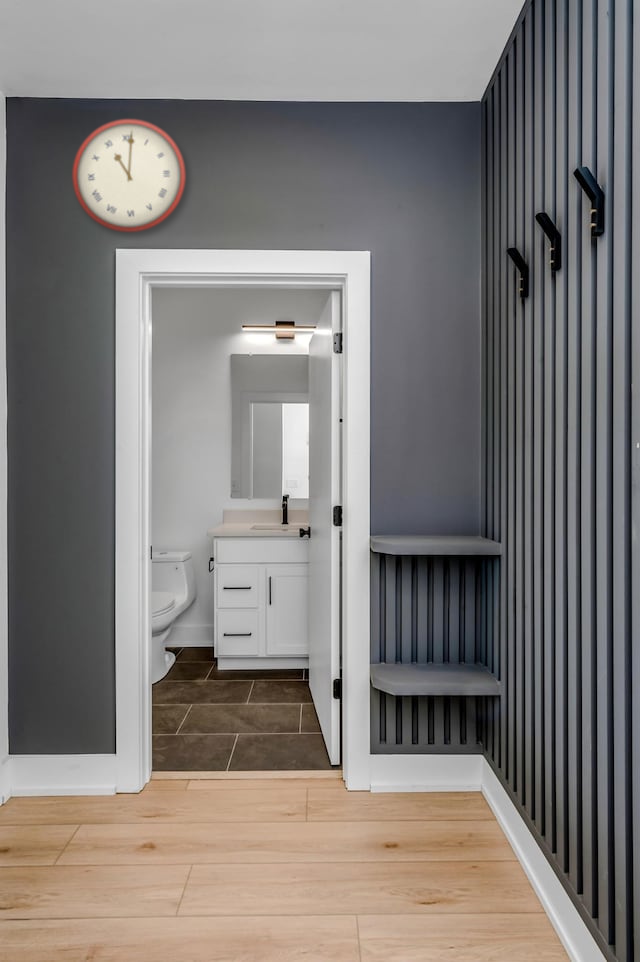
h=11 m=1
